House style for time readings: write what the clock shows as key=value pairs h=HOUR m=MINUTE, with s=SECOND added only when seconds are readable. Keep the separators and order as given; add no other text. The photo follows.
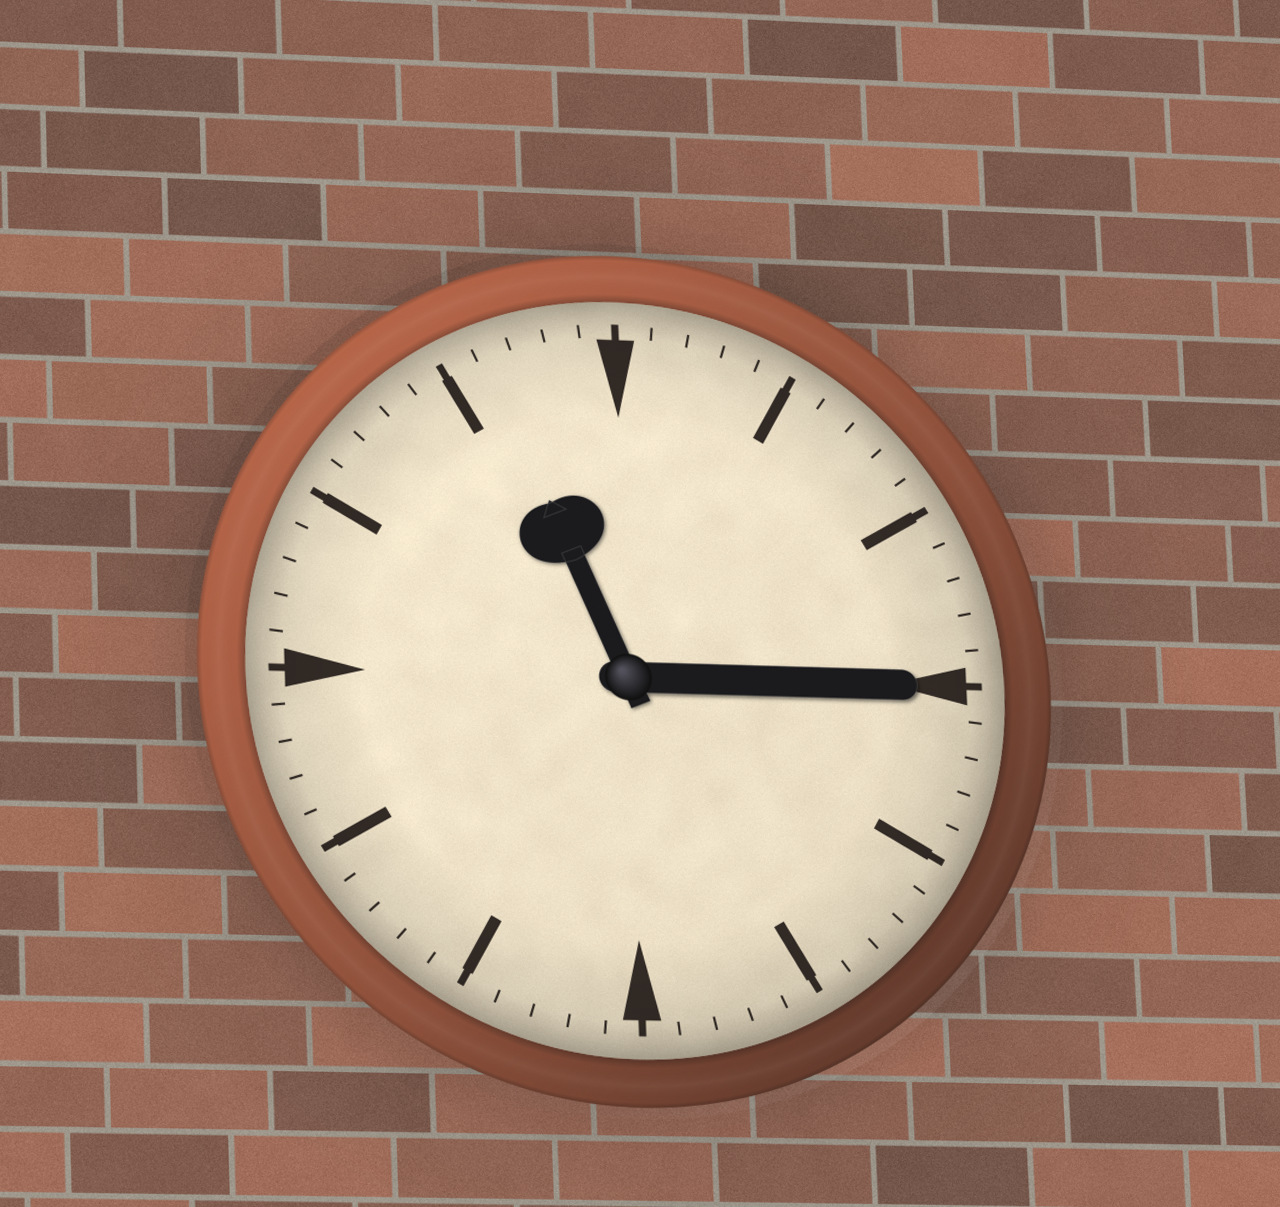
h=11 m=15
